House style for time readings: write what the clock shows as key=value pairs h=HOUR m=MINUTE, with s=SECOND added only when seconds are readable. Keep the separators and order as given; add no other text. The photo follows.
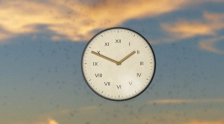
h=1 m=49
